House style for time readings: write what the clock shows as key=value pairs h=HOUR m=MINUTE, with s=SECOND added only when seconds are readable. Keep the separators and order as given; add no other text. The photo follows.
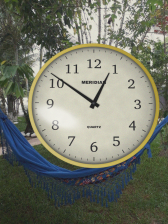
h=12 m=51
